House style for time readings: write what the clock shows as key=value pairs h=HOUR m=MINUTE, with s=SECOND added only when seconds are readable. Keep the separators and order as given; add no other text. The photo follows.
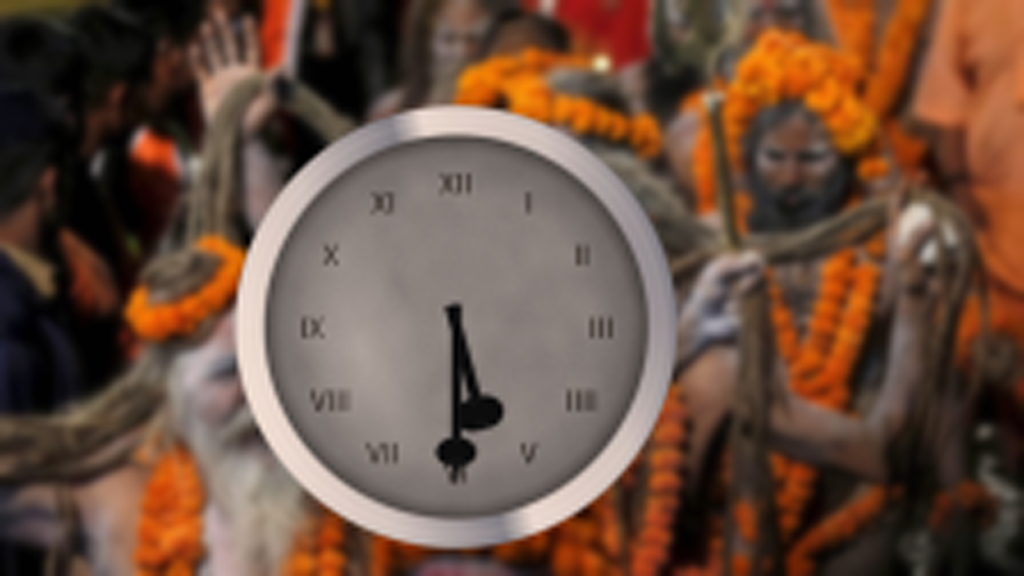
h=5 m=30
